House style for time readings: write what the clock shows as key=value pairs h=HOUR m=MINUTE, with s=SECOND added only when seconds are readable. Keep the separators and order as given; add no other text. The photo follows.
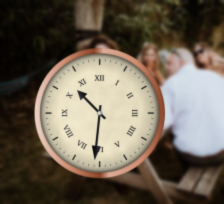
h=10 m=31
